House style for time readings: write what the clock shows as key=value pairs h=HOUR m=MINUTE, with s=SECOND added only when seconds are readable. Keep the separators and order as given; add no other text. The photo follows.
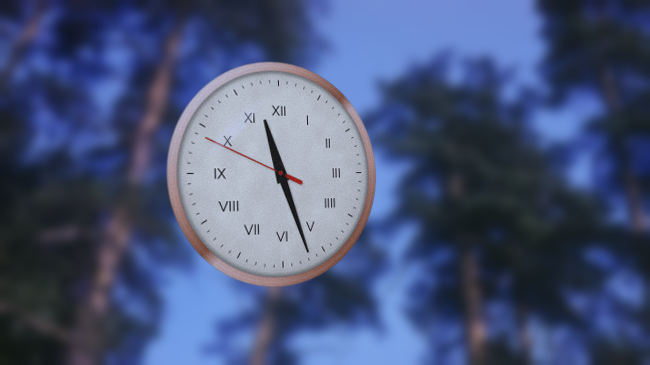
h=11 m=26 s=49
